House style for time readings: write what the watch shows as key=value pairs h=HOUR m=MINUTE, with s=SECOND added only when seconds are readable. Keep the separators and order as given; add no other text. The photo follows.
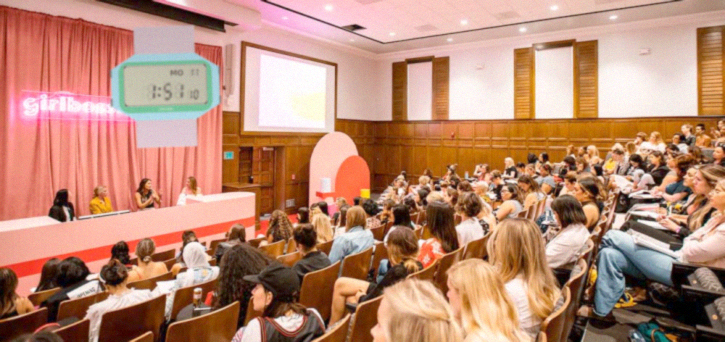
h=1 m=51 s=10
